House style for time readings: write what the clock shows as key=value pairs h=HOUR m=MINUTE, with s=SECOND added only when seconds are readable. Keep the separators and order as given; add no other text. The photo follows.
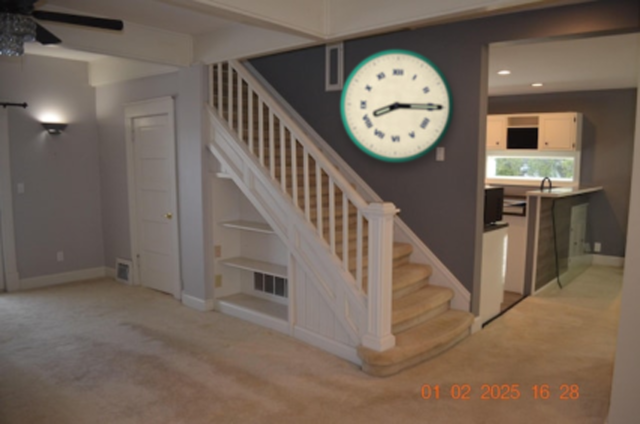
h=8 m=15
